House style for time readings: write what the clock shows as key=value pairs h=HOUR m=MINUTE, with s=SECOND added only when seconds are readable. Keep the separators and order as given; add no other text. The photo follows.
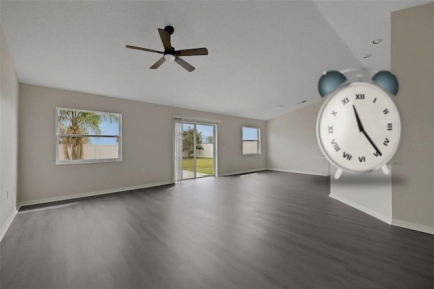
h=11 m=24
